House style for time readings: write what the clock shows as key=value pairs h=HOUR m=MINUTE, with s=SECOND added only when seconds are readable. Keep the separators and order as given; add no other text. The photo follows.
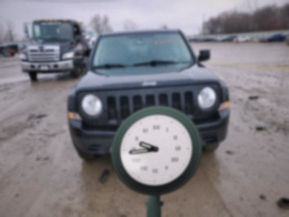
h=9 m=44
